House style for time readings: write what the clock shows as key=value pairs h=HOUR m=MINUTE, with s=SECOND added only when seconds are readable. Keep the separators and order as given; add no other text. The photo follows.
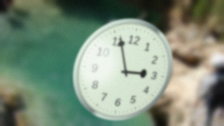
h=2 m=56
